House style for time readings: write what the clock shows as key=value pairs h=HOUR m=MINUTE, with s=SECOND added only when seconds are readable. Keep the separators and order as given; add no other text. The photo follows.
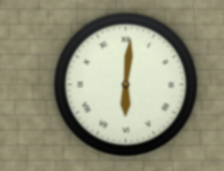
h=6 m=1
